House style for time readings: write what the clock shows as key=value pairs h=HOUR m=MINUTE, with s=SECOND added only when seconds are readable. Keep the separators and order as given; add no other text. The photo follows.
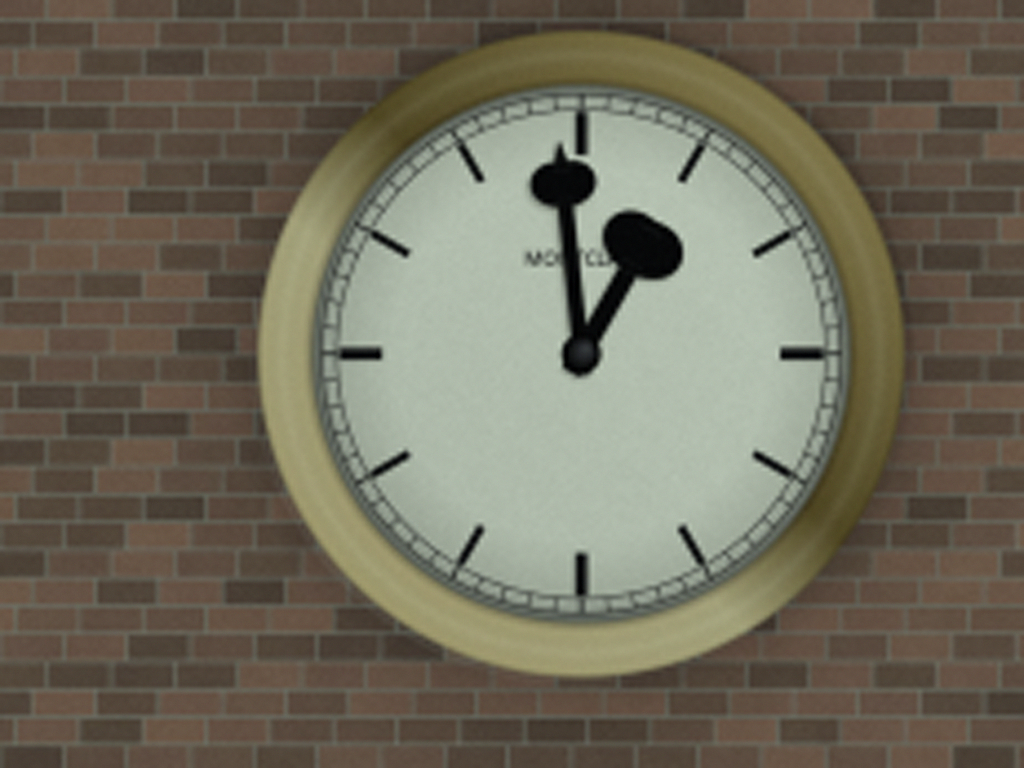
h=12 m=59
